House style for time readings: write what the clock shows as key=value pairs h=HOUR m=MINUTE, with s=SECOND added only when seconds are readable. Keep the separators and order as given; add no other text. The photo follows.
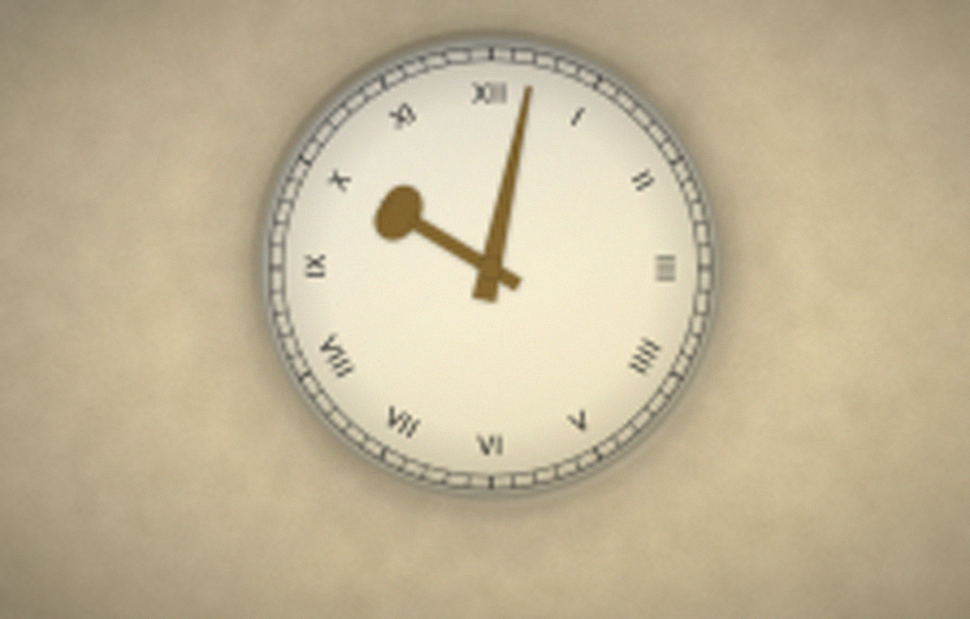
h=10 m=2
